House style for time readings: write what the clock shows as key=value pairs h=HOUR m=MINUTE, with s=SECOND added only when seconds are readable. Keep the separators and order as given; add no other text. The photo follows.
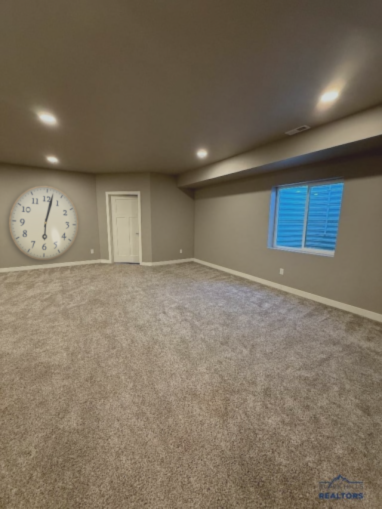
h=6 m=2
